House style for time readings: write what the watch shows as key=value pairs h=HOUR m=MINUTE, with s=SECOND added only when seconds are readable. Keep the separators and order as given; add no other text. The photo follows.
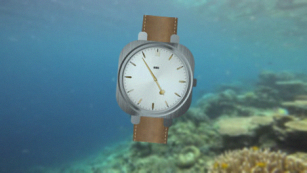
h=4 m=54
